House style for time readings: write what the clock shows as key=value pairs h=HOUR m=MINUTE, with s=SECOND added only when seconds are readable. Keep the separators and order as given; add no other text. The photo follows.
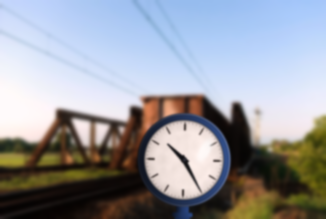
h=10 m=25
